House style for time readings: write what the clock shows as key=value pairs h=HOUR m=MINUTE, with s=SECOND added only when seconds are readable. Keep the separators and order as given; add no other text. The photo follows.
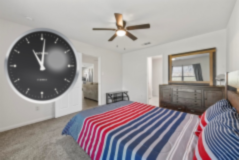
h=11 m=1
